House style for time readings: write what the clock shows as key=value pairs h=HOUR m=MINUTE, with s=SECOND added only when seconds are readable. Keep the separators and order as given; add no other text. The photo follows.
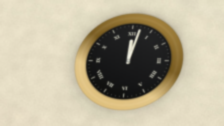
h=12 m=2
